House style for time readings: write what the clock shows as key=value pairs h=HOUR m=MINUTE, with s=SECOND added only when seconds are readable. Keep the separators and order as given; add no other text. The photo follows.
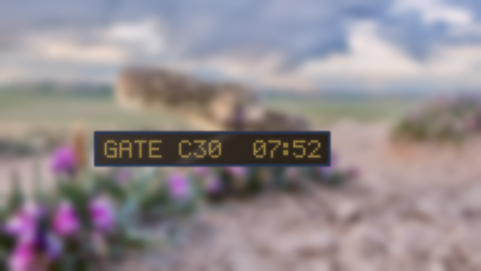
h=7 m=52
